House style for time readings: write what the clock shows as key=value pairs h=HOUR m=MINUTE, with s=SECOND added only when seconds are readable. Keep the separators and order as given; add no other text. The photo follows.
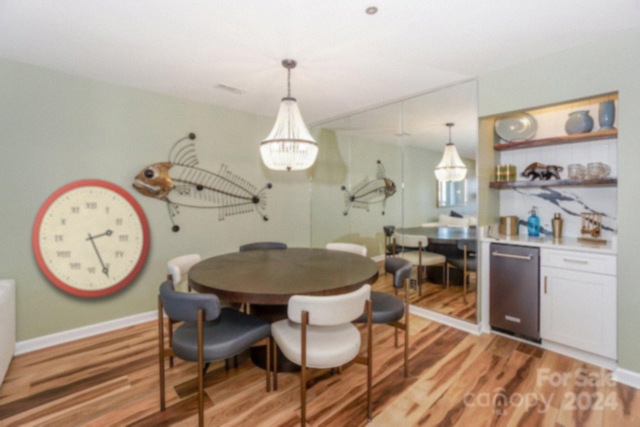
h=2 m=26
